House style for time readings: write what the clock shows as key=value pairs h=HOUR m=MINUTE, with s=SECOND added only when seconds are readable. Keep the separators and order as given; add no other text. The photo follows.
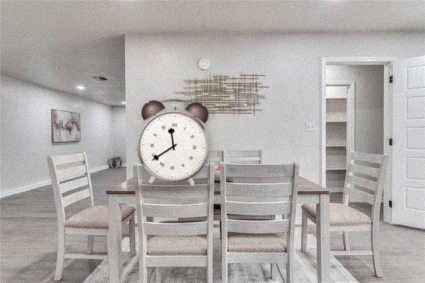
h=11 m=39
